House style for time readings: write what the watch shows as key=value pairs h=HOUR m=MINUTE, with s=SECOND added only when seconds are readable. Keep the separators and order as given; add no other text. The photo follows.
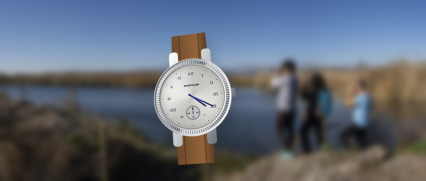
h=4 m=20
